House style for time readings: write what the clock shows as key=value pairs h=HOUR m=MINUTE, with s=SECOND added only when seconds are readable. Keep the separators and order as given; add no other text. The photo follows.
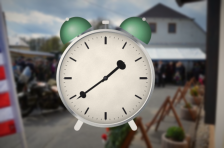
h=1 m=39
